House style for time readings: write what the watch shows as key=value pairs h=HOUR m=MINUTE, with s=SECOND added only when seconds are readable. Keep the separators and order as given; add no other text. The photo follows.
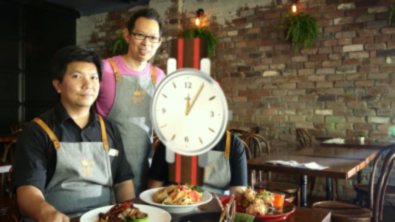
h=12 m=5
